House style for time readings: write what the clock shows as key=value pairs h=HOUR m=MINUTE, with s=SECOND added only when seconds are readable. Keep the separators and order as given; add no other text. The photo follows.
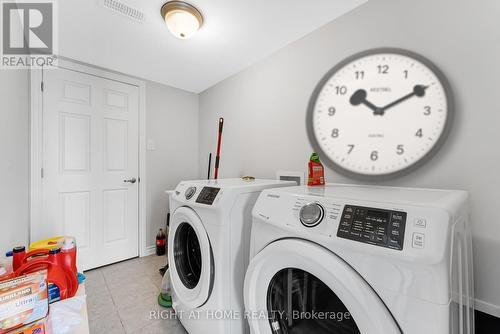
h=10 m=10
